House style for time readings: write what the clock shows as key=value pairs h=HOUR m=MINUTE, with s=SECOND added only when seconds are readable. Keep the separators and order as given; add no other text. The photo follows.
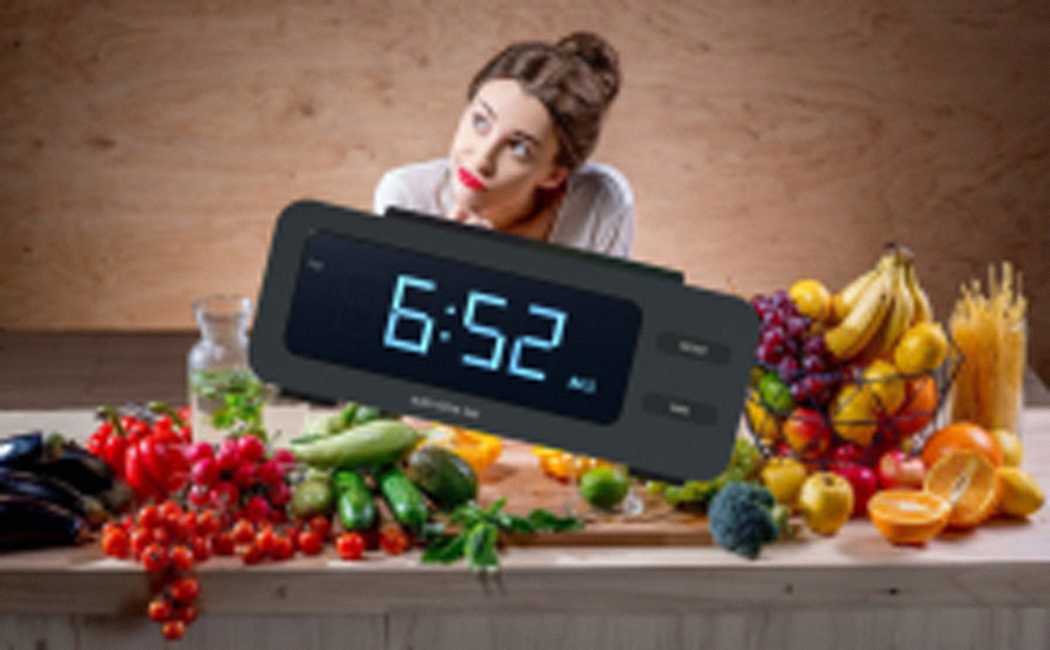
h=6 m=52
